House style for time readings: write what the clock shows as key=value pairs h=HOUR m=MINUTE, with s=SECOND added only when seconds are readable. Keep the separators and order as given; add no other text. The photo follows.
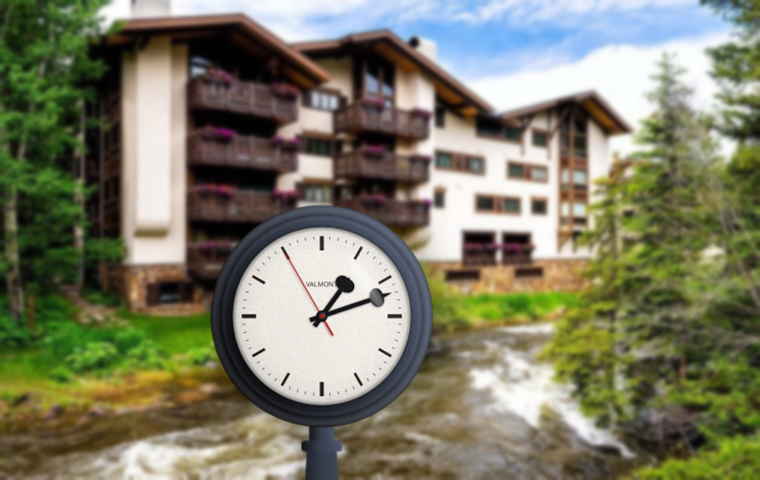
h=1 m=11 s=55
